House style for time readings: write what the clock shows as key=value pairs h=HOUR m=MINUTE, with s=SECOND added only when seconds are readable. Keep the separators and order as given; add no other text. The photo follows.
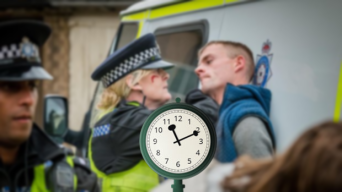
h=11 m=11
